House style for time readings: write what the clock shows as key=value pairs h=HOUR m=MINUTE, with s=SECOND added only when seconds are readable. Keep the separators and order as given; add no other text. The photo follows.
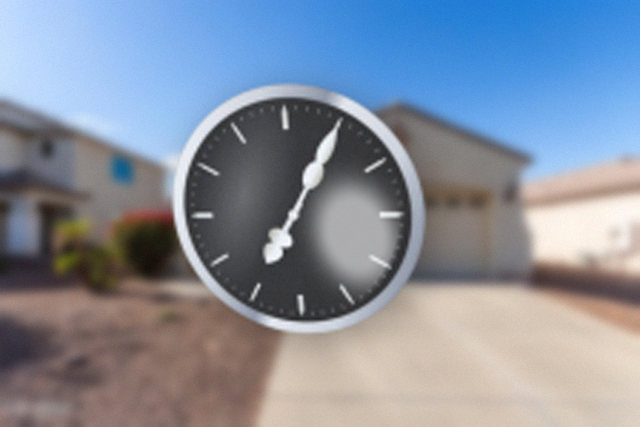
h=7 m=5
